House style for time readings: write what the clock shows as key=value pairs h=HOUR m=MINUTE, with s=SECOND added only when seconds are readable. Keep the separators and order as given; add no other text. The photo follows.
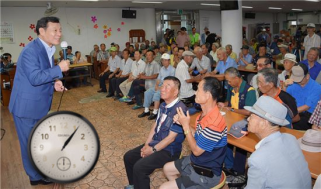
h=1 m=6
